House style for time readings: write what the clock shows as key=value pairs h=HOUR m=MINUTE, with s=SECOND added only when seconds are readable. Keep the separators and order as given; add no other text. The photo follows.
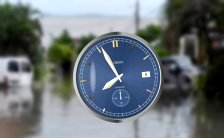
h=7 m=56
